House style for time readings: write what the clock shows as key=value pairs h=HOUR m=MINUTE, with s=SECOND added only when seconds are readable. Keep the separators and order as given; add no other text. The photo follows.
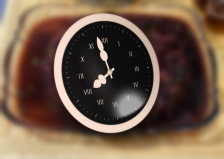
h=7 m=58
